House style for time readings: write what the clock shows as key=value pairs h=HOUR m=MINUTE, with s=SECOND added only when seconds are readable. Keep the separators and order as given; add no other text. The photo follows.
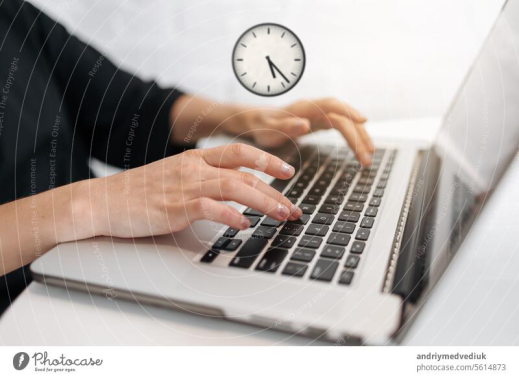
h=5 m=23
